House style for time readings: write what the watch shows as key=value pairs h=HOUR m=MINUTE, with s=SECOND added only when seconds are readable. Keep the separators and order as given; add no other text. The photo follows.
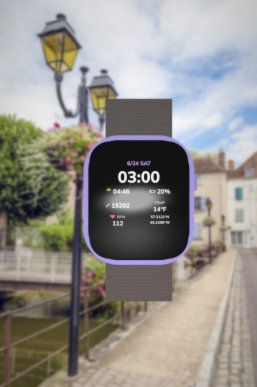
h=3 m=0
